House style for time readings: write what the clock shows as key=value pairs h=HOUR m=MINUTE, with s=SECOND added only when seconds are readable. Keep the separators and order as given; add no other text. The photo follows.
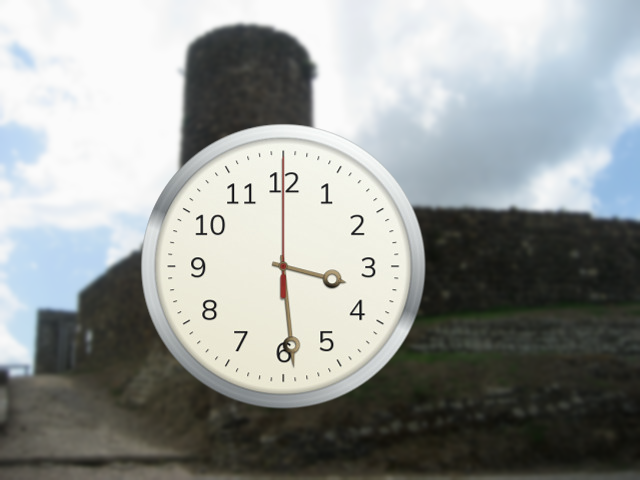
h=3 m=29 s=0
